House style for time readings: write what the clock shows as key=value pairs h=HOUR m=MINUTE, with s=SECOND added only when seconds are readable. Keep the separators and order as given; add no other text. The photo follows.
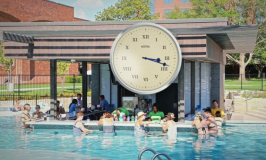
h=3 m=18
